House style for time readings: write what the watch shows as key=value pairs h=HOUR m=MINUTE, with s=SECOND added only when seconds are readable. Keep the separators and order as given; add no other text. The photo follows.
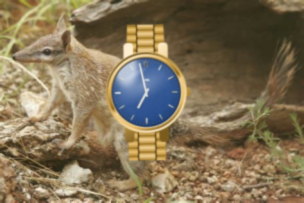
h=6 m=58
